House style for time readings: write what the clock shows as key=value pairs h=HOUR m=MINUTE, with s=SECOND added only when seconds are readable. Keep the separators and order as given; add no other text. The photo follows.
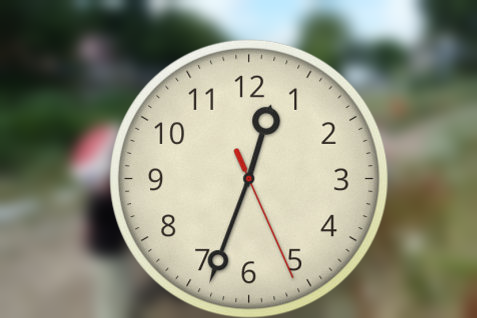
h=12 m=33 s=26
